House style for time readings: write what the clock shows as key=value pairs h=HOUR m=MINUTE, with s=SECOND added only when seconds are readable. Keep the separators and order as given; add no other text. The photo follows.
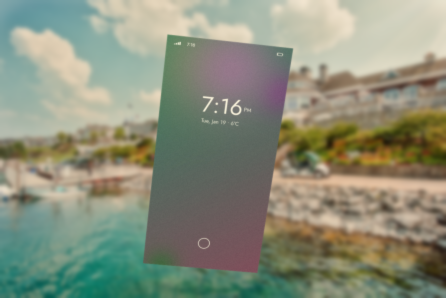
h=7 m=16
